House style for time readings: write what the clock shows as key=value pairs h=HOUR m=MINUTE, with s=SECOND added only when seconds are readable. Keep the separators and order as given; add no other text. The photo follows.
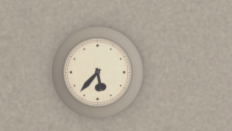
h=5 m=37
